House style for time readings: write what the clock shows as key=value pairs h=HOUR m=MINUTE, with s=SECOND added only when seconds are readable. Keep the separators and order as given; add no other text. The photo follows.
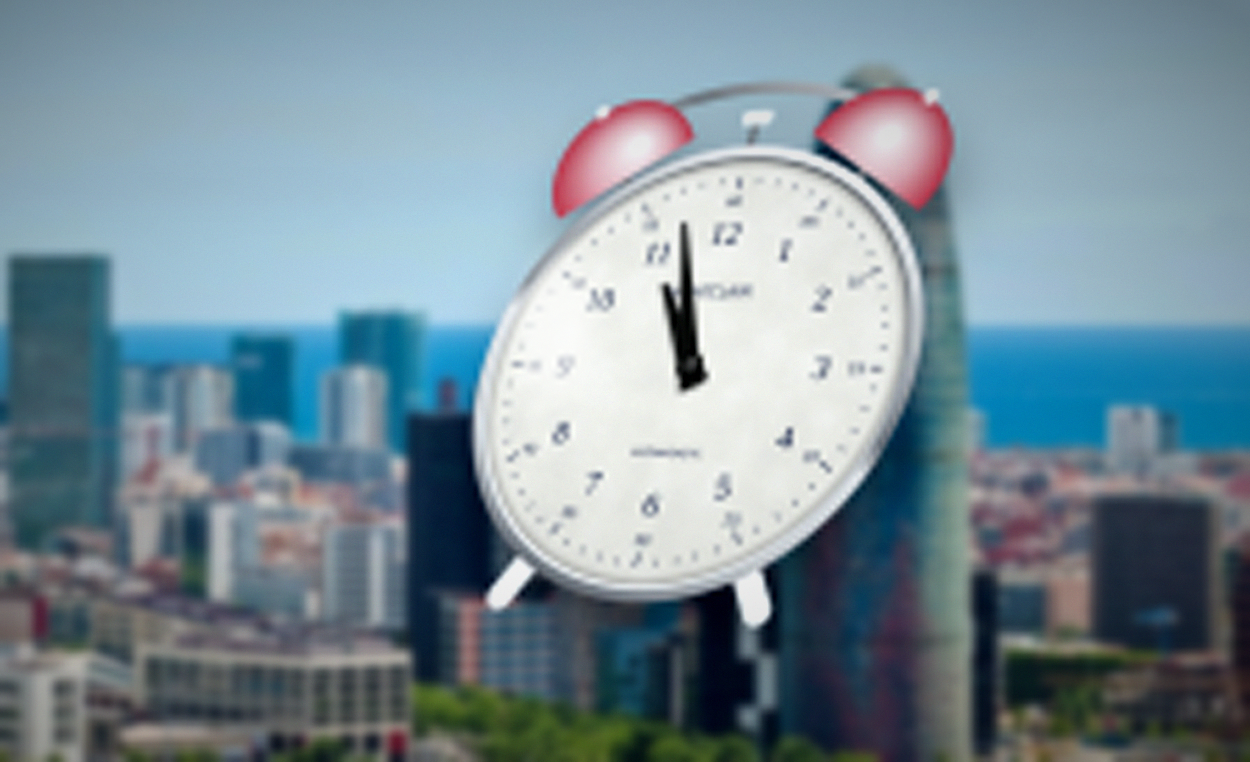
h=10 m=57
